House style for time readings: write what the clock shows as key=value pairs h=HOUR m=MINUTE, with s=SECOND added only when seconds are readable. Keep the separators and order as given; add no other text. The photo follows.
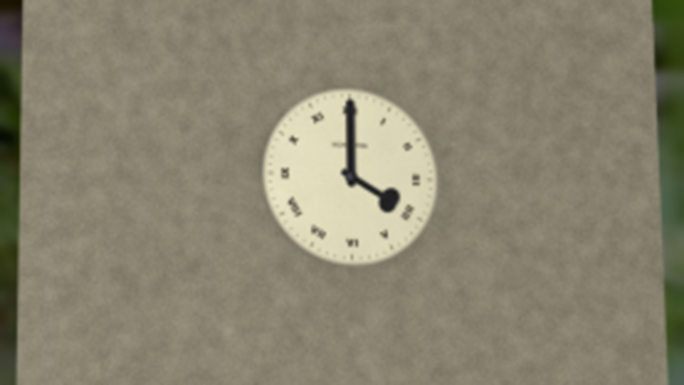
h=4 m=0
